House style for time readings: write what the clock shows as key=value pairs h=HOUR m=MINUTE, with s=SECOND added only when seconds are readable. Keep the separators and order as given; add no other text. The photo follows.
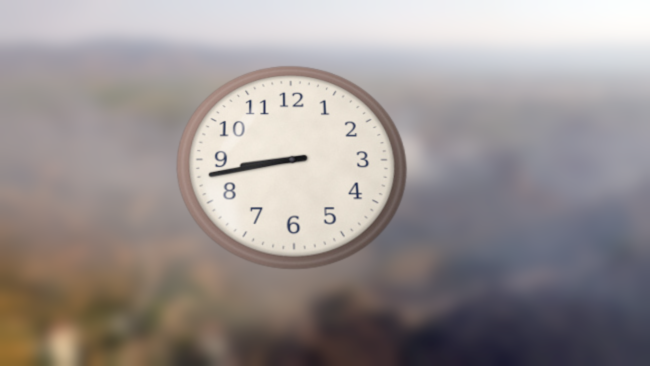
h=8 m=43
